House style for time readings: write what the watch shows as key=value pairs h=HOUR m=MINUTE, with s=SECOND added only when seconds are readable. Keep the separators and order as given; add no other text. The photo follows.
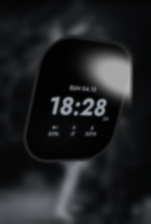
h=18 m=28
